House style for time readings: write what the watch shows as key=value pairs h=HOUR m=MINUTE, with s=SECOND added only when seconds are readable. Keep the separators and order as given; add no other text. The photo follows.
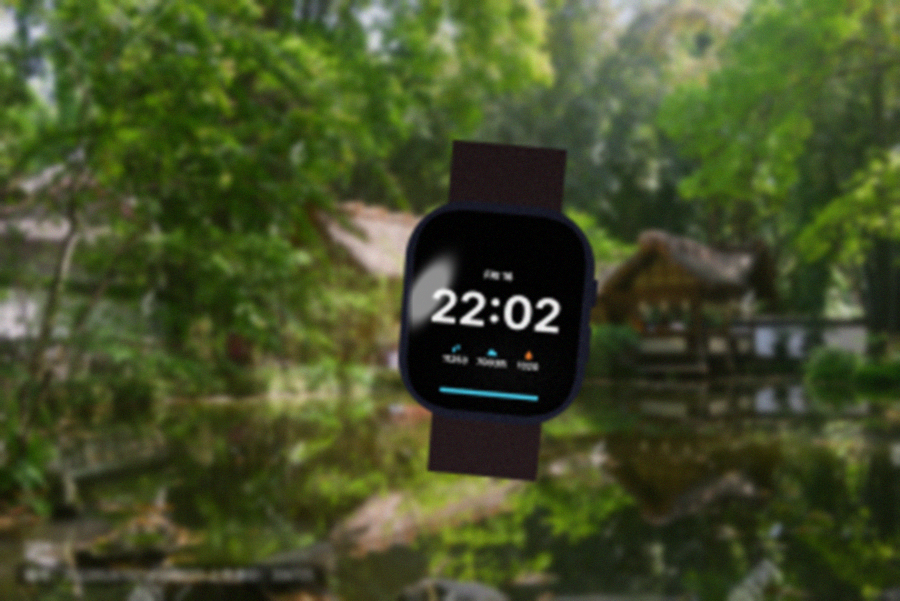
h=22 m=2
